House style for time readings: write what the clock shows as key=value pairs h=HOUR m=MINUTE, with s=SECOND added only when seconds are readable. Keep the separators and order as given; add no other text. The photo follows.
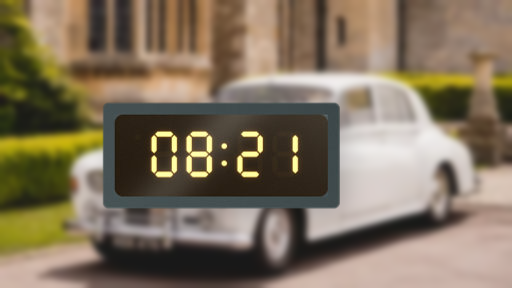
h=8 m=21
